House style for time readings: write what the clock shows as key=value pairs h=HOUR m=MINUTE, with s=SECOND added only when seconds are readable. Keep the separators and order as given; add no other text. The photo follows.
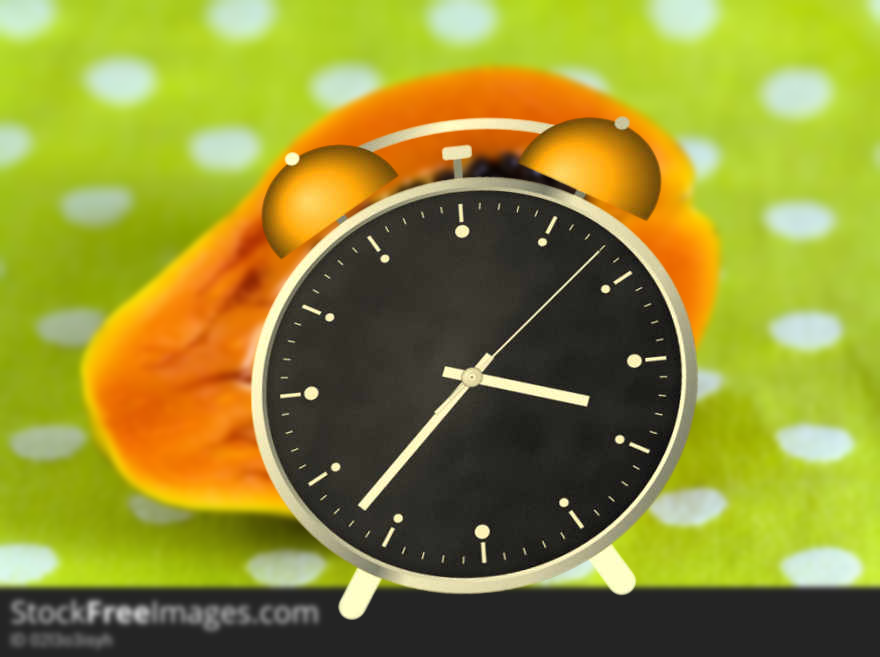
h=3 m=37 s=8
